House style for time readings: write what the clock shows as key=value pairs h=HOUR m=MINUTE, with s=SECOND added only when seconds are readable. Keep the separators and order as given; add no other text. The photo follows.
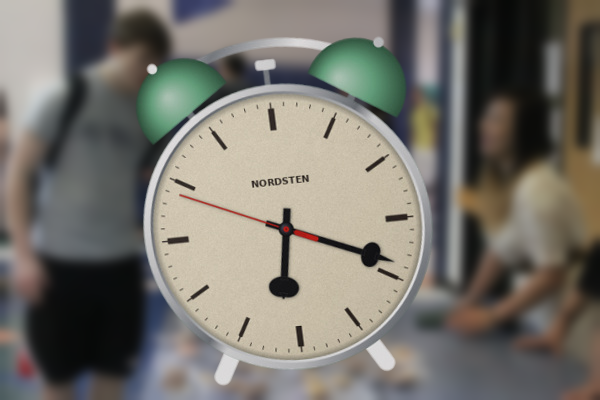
h=6 m=18 s=49
